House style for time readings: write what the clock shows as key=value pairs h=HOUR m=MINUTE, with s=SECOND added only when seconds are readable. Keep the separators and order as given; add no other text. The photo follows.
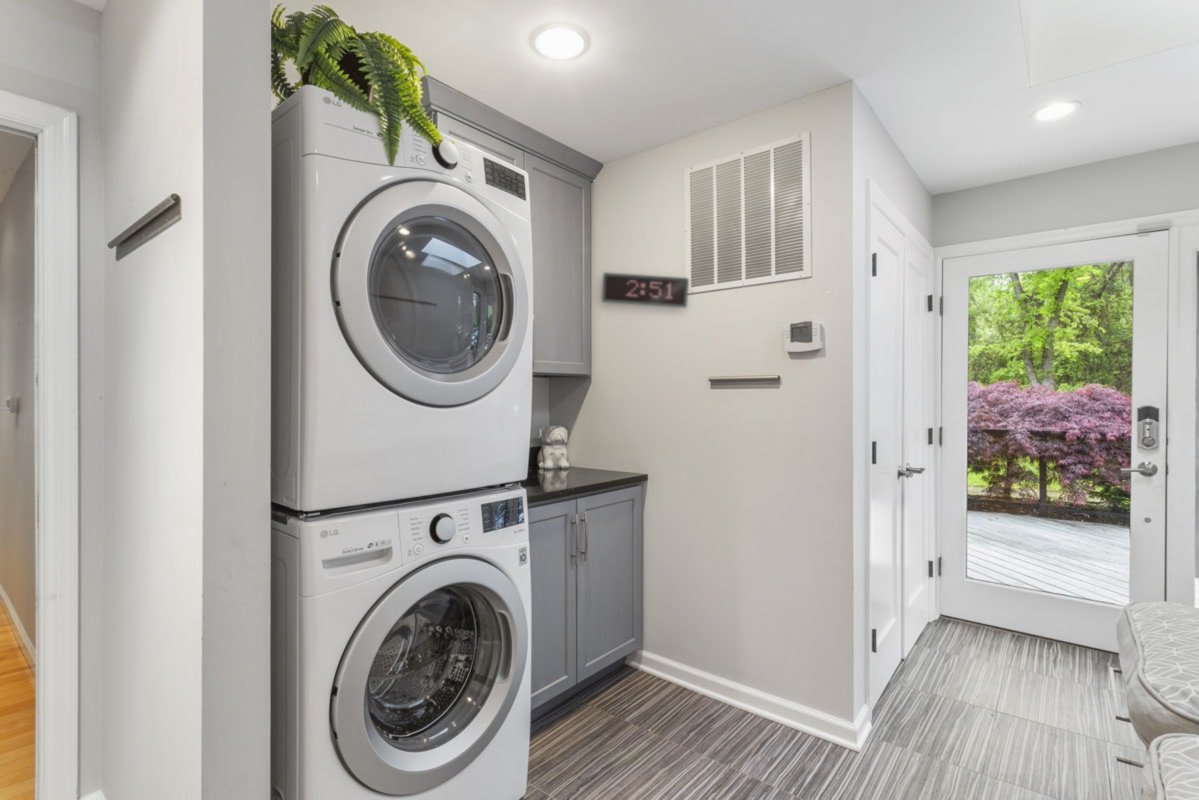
h=2 m=51
